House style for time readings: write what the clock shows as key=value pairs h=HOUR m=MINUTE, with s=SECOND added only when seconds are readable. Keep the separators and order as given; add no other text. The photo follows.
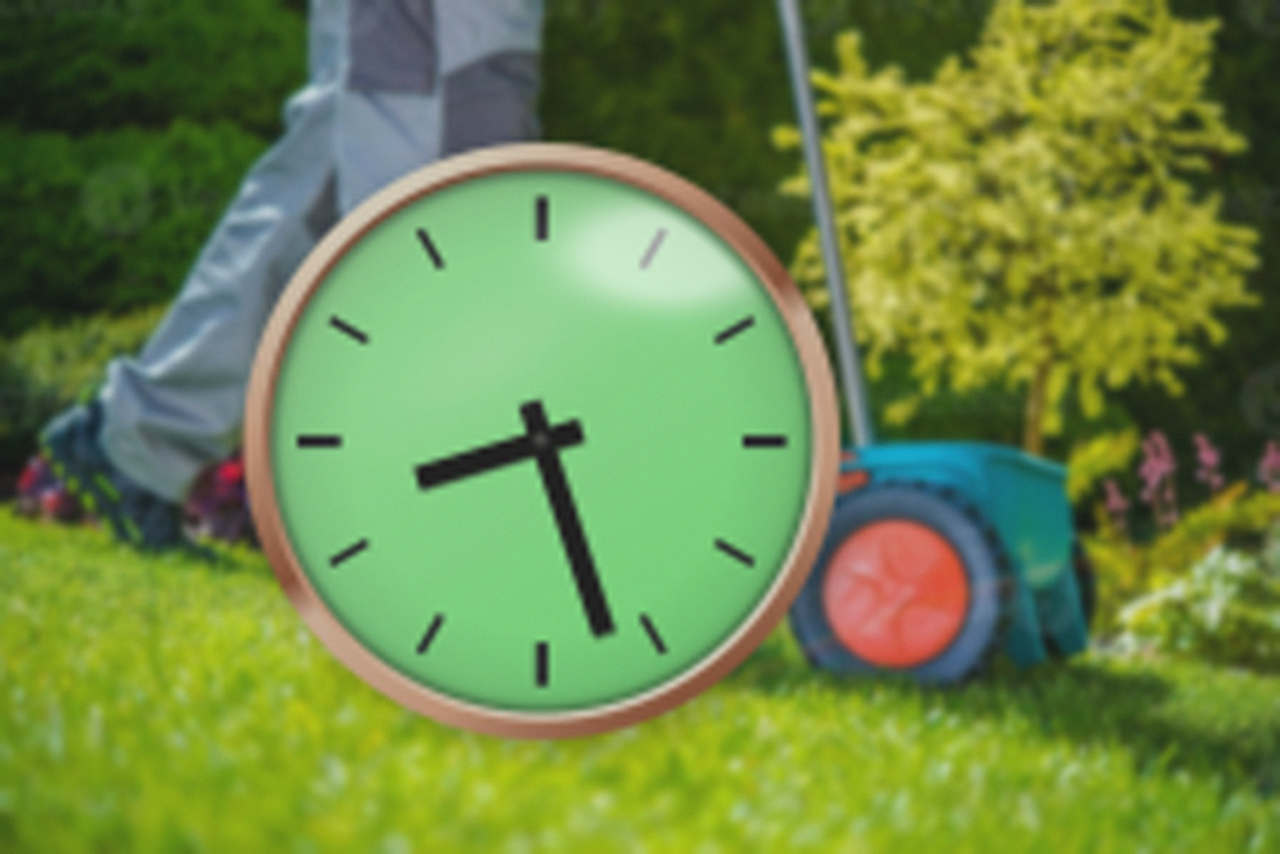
h=8 m=27
